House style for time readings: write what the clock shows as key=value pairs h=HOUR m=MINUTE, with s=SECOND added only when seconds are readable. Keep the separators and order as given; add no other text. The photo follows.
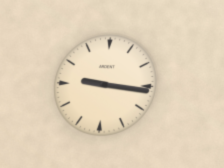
h=9 m=16
